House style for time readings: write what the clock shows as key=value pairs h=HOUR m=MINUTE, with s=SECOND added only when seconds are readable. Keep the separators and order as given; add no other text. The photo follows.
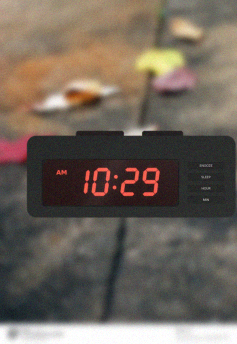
h=10 m=29
